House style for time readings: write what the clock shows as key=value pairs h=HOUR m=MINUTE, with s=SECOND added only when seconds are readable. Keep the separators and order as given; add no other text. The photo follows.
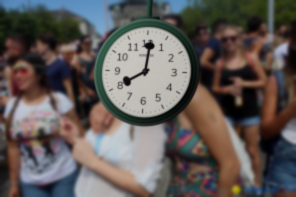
h=8 m=1
